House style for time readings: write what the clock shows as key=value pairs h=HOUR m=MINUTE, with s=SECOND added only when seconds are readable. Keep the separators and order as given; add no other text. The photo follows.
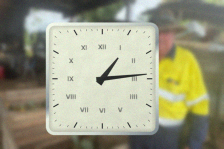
h=1 m=14
